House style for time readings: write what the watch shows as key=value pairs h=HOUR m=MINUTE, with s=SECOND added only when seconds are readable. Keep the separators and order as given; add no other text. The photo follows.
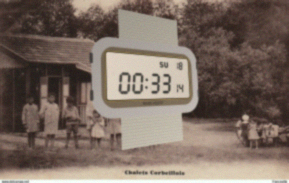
h=0 m=33
